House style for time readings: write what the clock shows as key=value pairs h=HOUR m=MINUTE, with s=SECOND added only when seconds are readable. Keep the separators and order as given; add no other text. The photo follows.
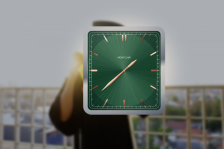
h=1 m=38
